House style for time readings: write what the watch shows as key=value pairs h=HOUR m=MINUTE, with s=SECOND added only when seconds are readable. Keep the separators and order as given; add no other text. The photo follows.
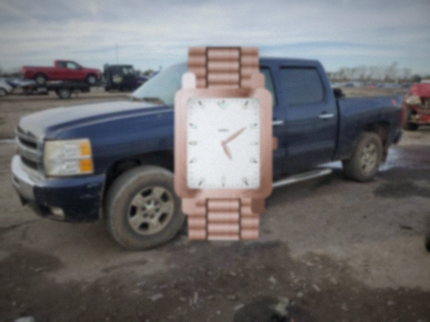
h=5 m=9
